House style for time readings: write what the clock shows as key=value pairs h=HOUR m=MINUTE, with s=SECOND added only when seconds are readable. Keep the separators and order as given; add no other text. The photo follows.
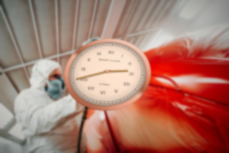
h=2 m=41
